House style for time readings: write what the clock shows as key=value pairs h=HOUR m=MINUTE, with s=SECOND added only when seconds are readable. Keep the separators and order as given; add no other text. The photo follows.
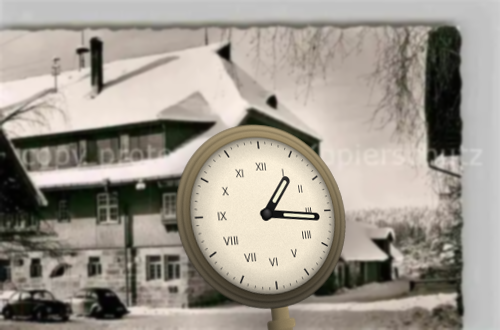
h=1 m=16
